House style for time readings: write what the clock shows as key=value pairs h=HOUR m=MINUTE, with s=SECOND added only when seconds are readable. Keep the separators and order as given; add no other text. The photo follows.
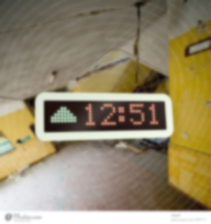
h=12 m=51
